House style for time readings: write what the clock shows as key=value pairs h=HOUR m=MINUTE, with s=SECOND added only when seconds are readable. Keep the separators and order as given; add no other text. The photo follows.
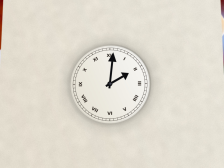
h=2 m=1
